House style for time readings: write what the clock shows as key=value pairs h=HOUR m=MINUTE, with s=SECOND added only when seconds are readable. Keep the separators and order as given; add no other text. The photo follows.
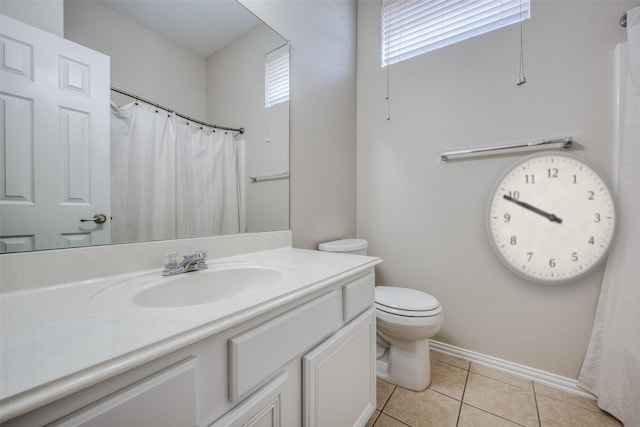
h=9 m=49
